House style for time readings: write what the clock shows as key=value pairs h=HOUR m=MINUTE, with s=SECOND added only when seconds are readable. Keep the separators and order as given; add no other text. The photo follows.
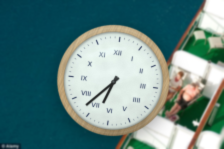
h=6 m=37
